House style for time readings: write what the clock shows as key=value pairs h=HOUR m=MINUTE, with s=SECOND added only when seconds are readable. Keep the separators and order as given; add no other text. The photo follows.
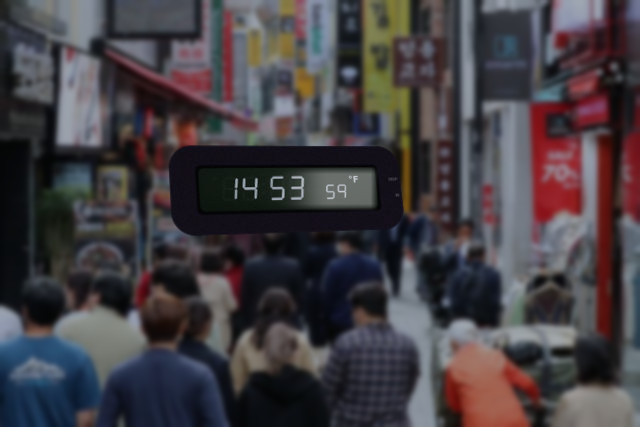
h=14 m=53
